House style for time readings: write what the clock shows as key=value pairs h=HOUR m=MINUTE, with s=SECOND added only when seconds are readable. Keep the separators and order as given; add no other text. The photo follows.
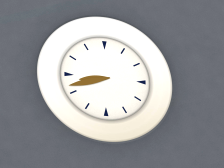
h=8 m=42
